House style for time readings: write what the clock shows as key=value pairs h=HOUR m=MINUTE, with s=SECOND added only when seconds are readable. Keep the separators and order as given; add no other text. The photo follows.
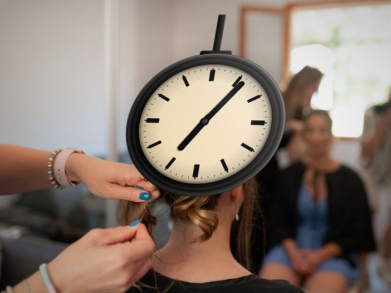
h=7 m=6
